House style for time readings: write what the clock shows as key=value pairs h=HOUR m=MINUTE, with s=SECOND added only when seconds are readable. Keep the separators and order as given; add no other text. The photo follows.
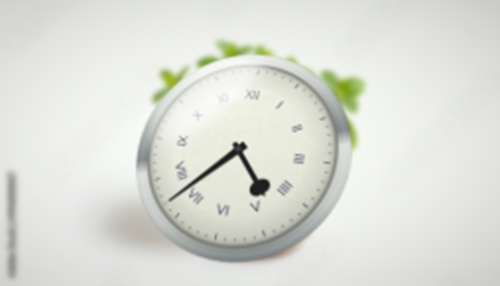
h=4 m=37
